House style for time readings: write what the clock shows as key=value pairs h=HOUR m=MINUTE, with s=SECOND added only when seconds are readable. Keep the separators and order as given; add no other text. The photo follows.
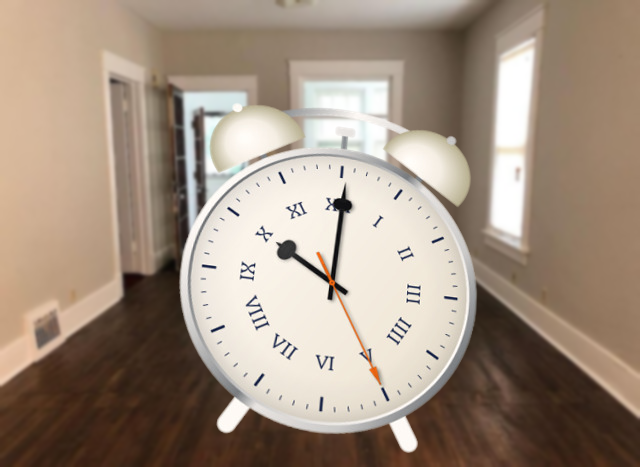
h=10 m=0 s=25
